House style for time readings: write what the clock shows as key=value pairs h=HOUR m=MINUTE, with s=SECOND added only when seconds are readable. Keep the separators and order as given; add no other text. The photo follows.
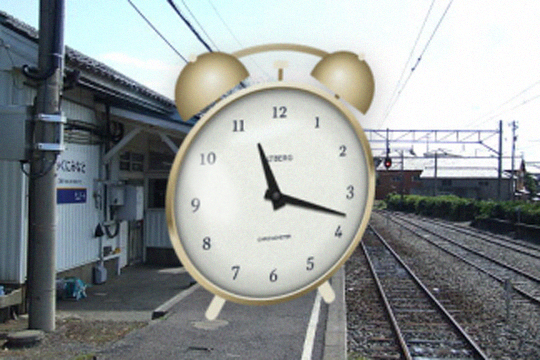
h=11 m=18
